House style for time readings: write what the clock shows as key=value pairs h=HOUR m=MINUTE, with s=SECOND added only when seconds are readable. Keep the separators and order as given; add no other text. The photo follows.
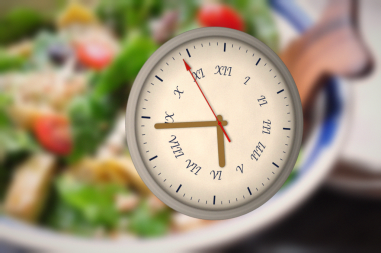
h=5 m=43 s=54
